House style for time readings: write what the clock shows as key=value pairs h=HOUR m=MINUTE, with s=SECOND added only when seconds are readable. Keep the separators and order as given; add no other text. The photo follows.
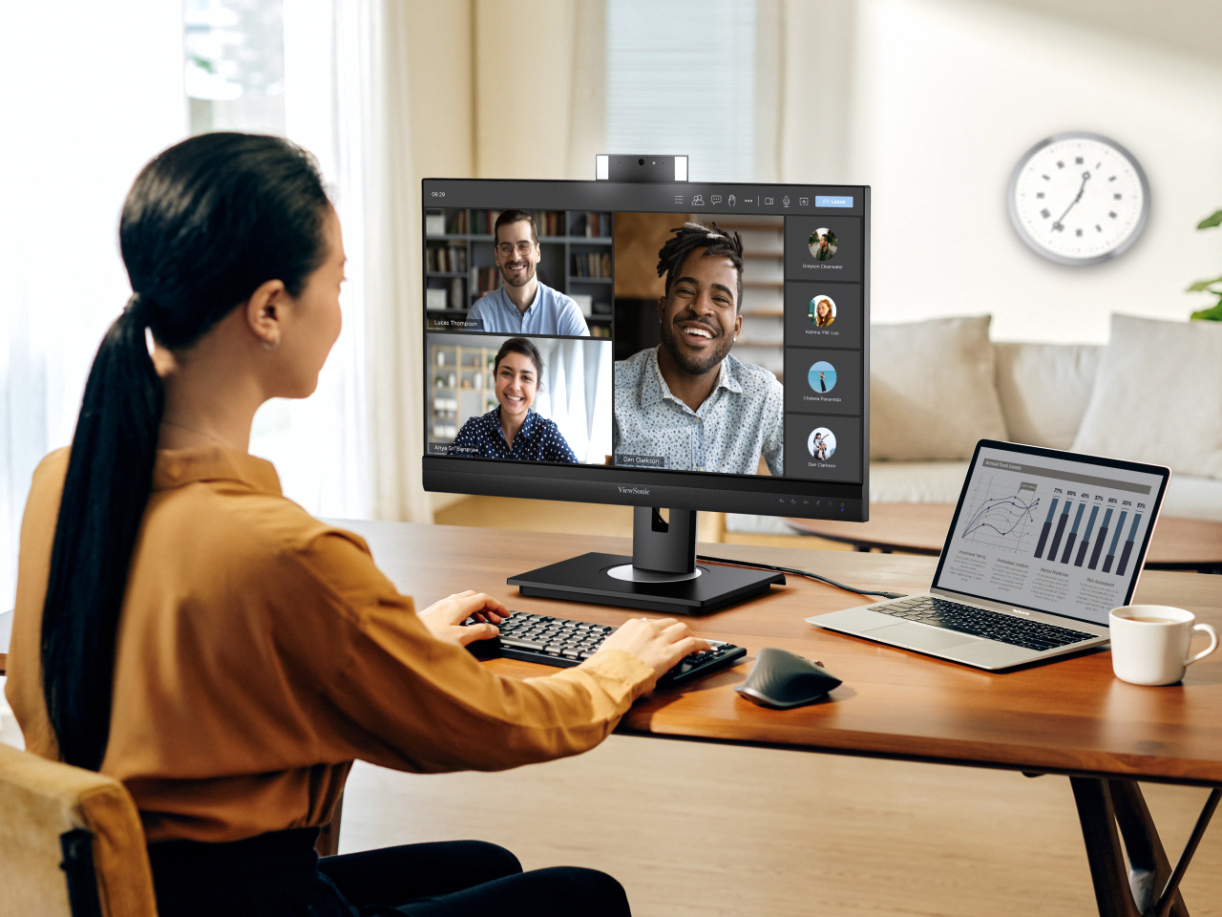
h=12 m=36
